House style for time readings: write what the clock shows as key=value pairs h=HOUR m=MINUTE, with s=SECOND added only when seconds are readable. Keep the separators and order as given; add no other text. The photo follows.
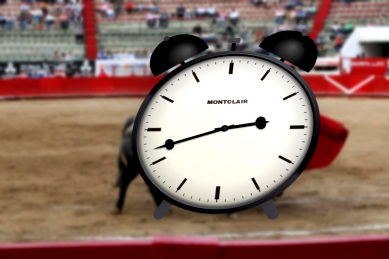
h=2 m=42
